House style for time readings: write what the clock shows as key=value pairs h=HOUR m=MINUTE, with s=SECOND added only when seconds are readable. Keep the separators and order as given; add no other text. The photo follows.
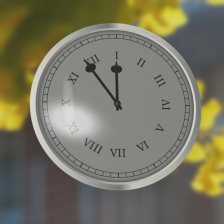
h=12 m=59
